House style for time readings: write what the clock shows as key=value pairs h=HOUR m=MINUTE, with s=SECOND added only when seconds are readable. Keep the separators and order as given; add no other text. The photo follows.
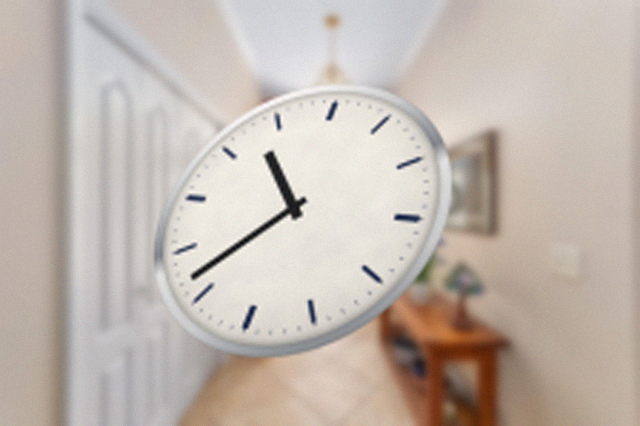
h=10 m=37
